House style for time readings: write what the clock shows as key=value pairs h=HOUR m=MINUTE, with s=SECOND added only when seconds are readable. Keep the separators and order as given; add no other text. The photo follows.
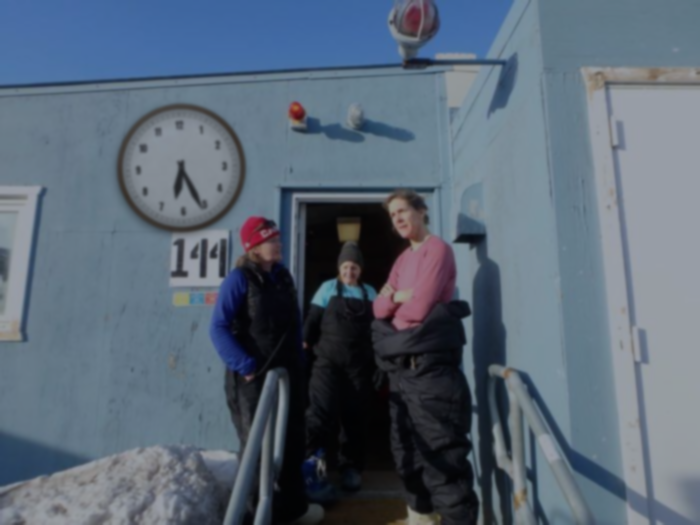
h=6 m=26
